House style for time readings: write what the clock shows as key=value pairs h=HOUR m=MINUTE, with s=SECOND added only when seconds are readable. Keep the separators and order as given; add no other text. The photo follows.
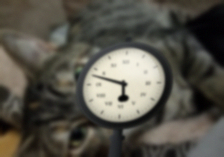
h=5 m=48
